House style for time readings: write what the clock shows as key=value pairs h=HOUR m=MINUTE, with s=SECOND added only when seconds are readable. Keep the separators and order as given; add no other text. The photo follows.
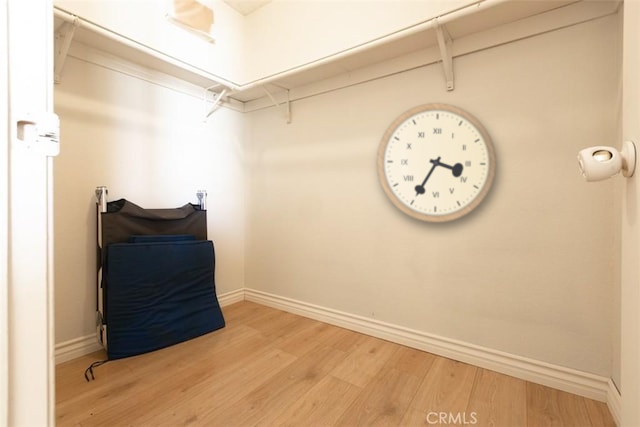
h=3 m=35
